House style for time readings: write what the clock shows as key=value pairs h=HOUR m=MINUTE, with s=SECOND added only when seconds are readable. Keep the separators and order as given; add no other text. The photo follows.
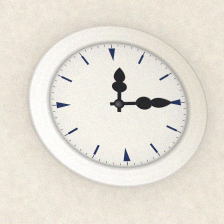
h=12 m=15
